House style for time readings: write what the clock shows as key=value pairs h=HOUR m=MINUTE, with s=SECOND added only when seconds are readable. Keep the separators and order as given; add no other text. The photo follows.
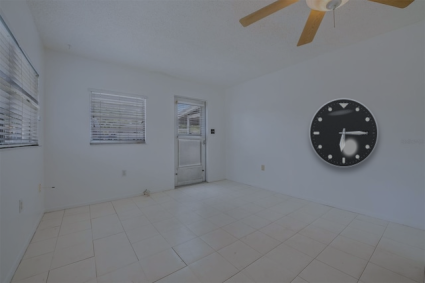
h=6 m=15
